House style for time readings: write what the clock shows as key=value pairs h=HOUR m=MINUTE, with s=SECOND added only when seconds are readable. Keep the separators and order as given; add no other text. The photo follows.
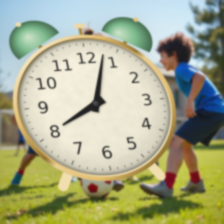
h=8 m=3
